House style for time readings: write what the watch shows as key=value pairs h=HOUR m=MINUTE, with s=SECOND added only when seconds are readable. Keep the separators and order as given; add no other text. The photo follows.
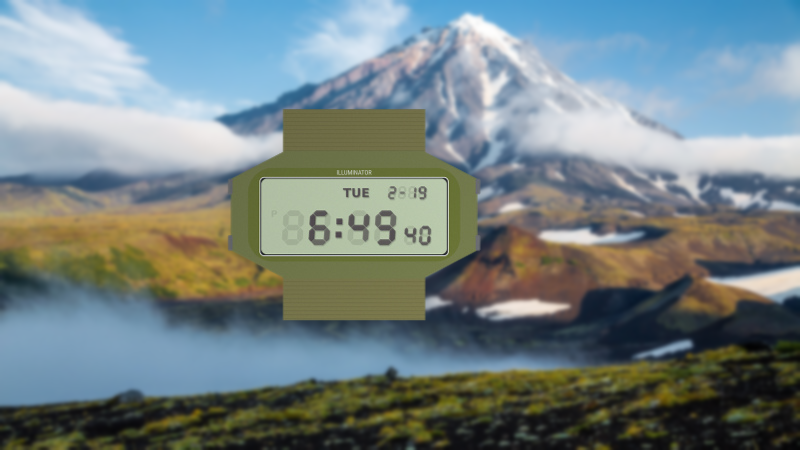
h=6 m=49 s=40
